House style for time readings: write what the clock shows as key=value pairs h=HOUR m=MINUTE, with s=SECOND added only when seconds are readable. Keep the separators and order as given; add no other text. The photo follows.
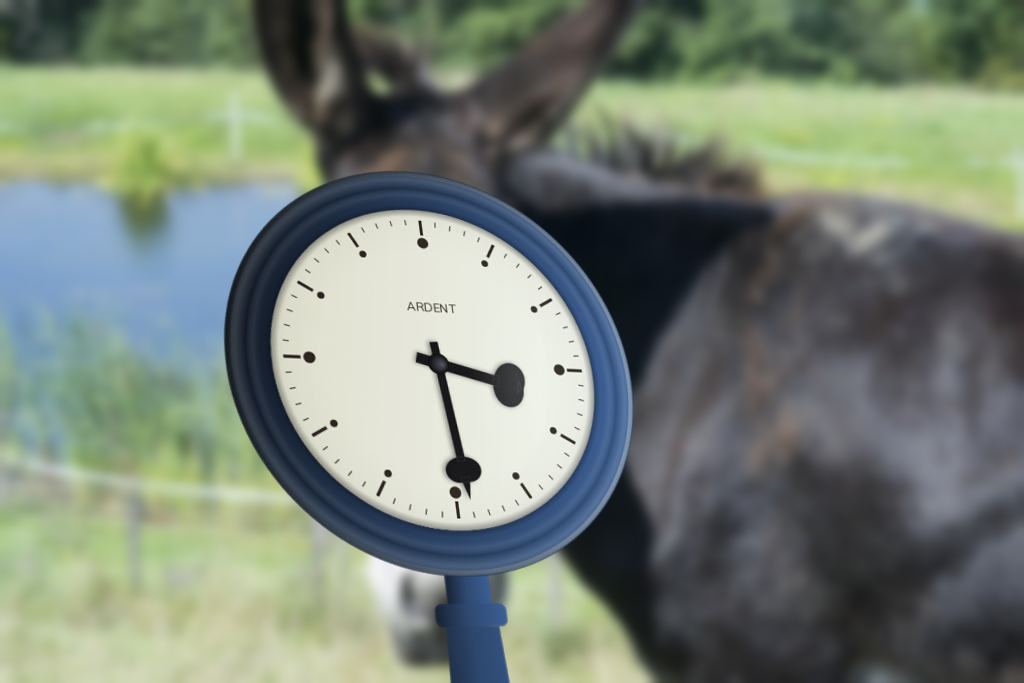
h=3 m=29
